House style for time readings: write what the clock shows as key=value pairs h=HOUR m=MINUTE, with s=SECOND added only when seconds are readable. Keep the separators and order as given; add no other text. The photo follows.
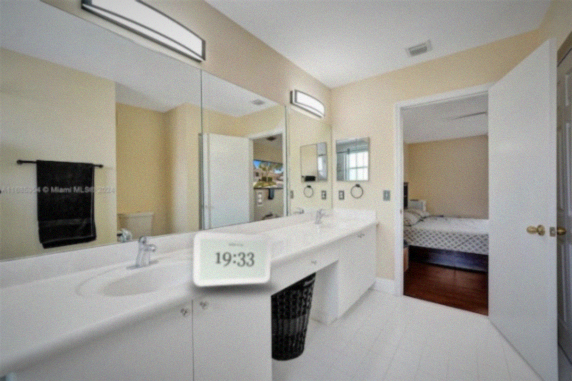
h=19 m=33
